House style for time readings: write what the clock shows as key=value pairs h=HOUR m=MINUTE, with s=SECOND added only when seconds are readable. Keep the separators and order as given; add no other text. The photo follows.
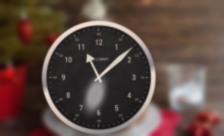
h=11 m=8
